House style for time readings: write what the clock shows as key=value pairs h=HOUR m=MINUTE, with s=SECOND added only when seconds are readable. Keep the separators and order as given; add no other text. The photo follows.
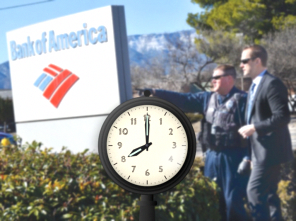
h=8 m=0
